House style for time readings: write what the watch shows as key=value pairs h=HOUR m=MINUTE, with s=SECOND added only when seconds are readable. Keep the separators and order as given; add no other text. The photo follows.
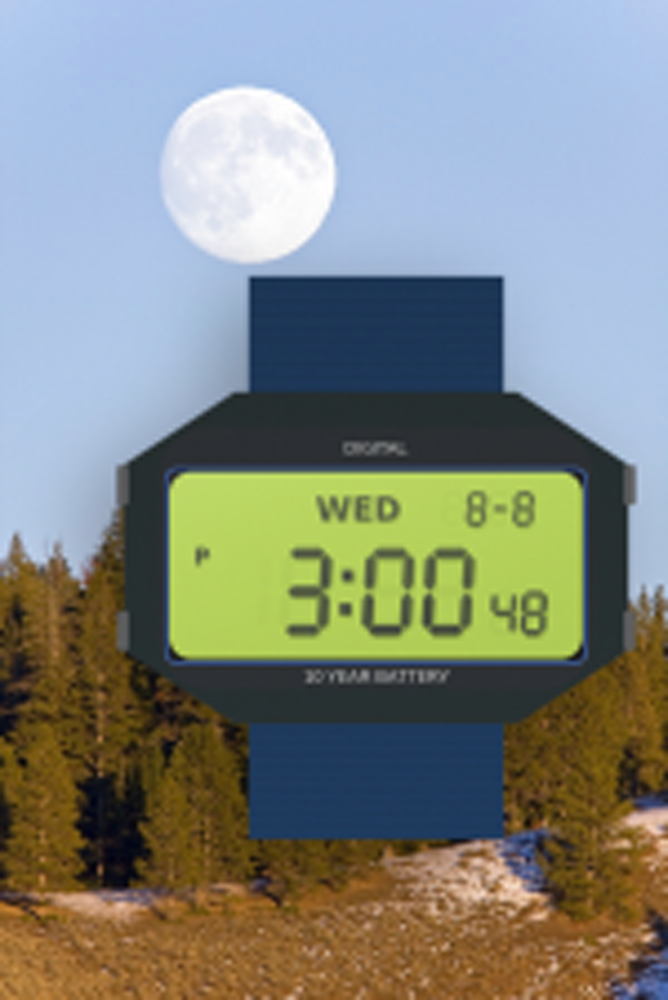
h=3 m=0 s=48
